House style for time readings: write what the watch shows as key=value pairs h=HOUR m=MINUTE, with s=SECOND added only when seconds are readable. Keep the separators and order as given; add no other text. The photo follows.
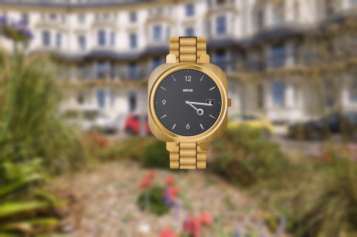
h=4 m=16
